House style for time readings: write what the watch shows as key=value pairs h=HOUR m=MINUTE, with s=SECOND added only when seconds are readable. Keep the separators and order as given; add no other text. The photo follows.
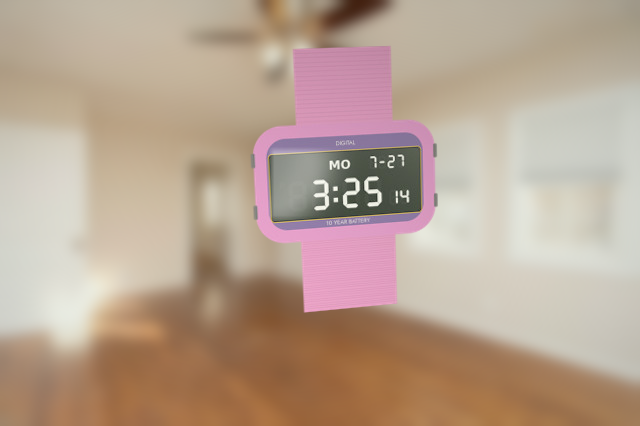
h=3 m=25 s=14
